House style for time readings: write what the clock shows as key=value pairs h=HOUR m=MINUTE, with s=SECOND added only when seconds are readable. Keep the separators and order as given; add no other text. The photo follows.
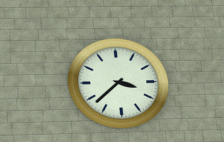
h=3 m=38
